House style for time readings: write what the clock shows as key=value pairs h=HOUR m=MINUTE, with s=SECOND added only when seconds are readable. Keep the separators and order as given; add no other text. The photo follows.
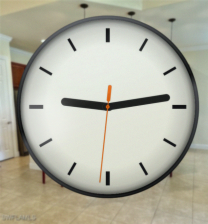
h=9 m=13 s=31
